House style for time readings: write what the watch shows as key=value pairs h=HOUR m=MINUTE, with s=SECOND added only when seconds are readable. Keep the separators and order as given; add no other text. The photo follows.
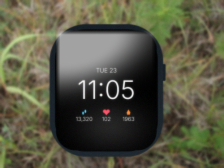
h=11 m=5
